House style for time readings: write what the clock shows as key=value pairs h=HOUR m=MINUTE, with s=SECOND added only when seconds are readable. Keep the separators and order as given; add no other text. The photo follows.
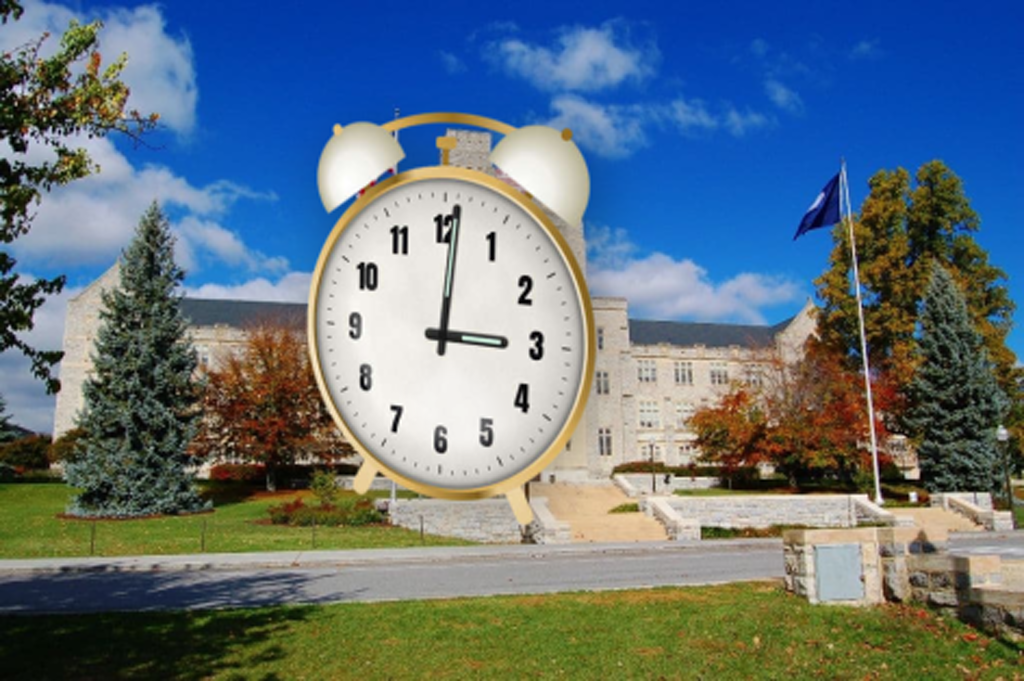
h=3 m=1
